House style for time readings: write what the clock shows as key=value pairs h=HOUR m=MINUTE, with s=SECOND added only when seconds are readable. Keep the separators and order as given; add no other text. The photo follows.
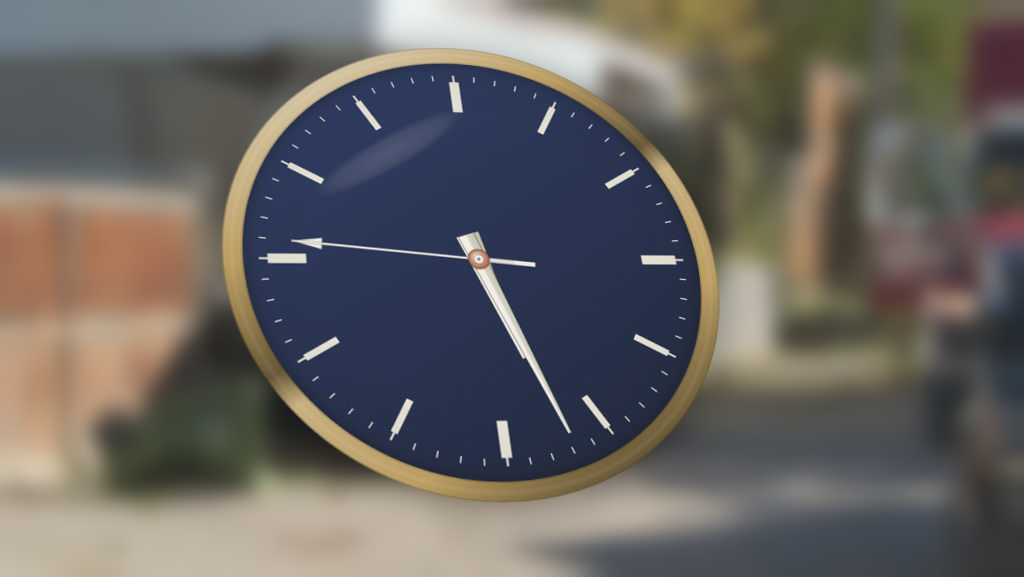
h=5 m=26 s=46
